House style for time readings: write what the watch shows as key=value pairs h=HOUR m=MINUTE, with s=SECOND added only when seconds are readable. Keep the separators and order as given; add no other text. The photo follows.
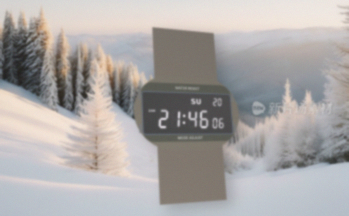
h=21 m=46
